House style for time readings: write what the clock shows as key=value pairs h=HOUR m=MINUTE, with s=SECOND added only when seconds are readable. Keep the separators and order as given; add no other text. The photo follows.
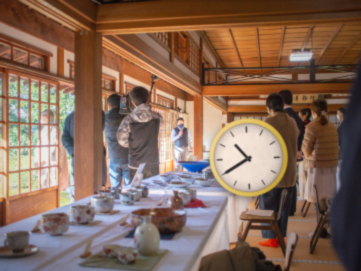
h=10 m=40
